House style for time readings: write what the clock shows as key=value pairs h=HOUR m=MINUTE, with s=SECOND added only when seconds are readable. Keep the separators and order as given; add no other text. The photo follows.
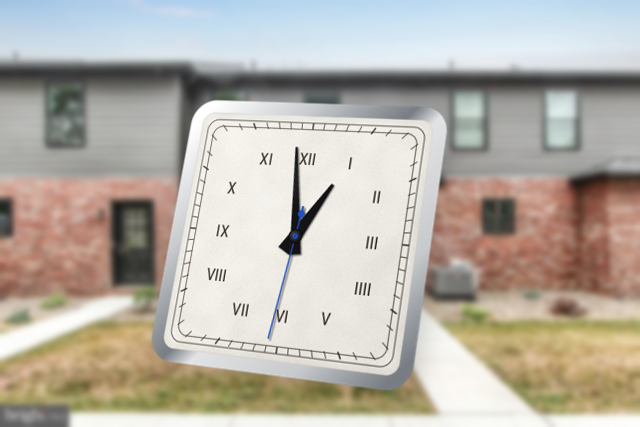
h=12 m=58 s=31
